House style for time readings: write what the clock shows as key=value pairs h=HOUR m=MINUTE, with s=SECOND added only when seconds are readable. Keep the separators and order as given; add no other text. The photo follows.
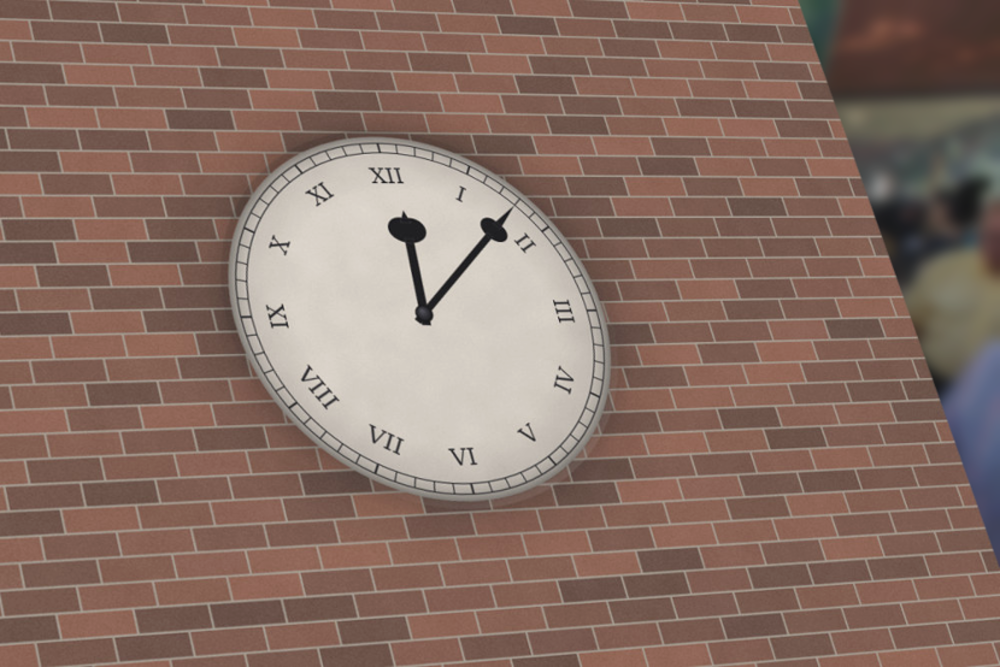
h=12 m=8
